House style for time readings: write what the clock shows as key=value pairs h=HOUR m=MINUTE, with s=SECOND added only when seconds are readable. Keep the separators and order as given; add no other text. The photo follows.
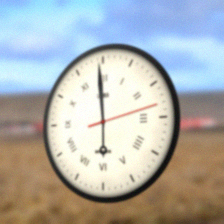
h=5 m=59 s=13
